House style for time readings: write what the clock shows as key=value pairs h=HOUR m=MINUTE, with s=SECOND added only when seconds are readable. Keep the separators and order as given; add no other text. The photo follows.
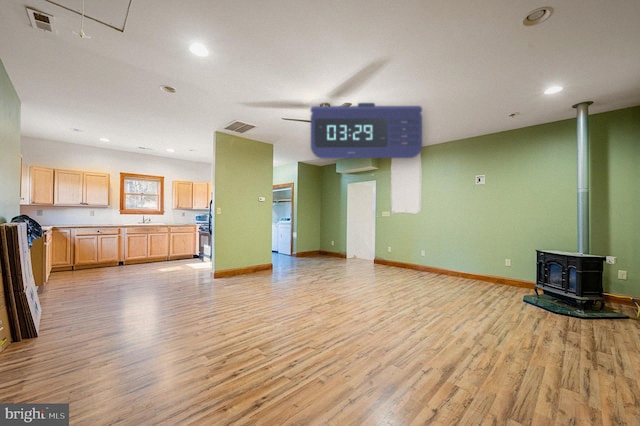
h=3 m=29
